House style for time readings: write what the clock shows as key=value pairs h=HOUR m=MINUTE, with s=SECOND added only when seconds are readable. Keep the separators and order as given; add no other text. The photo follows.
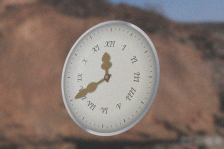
h=11 m=40
